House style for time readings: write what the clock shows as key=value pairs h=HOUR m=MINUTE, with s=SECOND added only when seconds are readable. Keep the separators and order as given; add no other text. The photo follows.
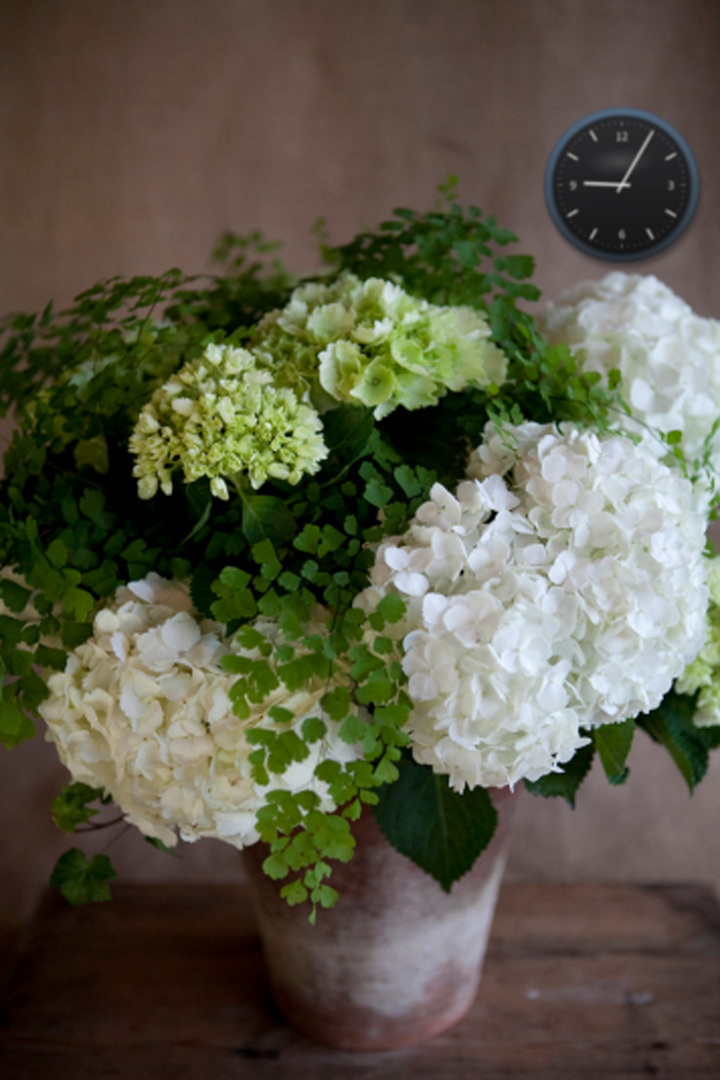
h=9 m=5
